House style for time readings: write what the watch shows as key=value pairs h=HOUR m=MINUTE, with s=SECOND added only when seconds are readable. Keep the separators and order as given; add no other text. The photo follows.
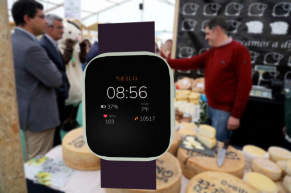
h=8 m=56
